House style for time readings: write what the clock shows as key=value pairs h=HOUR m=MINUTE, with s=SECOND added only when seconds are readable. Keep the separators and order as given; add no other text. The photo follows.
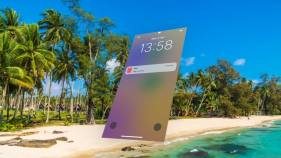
h=13 m=58
